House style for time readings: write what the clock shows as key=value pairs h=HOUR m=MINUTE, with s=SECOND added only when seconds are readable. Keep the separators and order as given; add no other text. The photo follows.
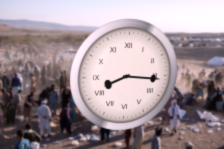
h=8 m=16
